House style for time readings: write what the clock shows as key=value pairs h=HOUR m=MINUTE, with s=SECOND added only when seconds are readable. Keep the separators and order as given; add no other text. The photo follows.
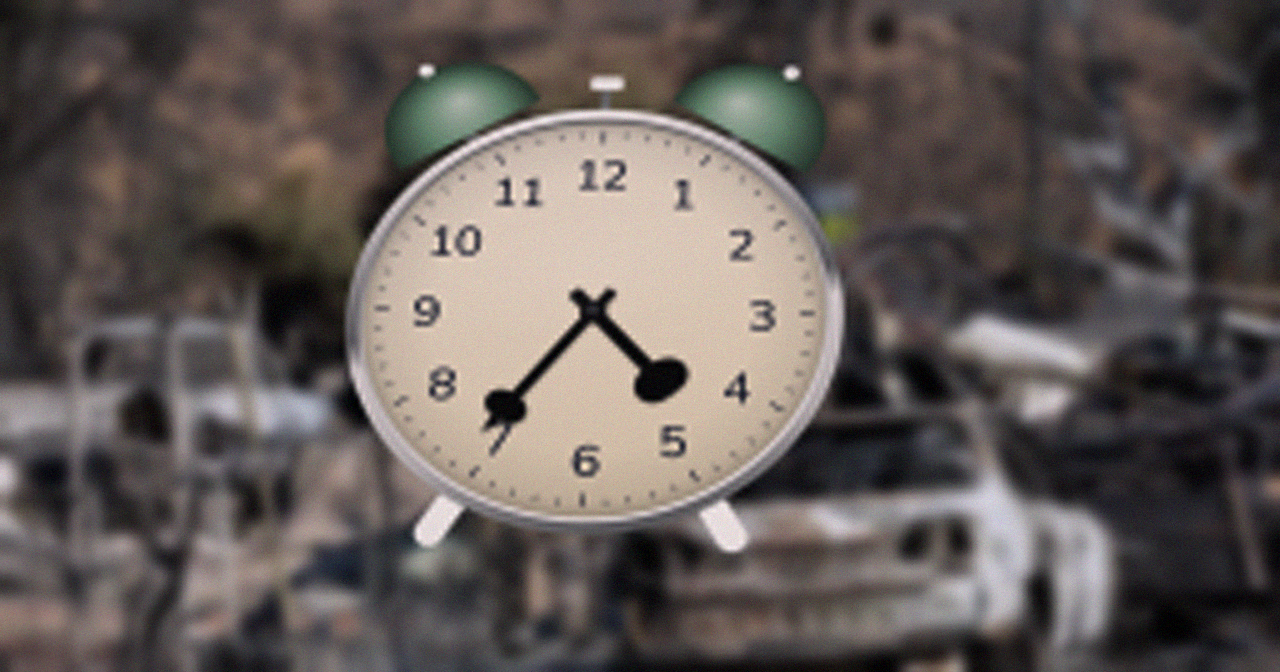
h=4 m=36
